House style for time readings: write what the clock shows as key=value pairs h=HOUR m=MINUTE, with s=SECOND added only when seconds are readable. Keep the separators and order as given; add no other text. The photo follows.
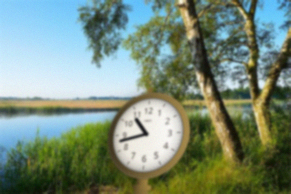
h=10 m=43
